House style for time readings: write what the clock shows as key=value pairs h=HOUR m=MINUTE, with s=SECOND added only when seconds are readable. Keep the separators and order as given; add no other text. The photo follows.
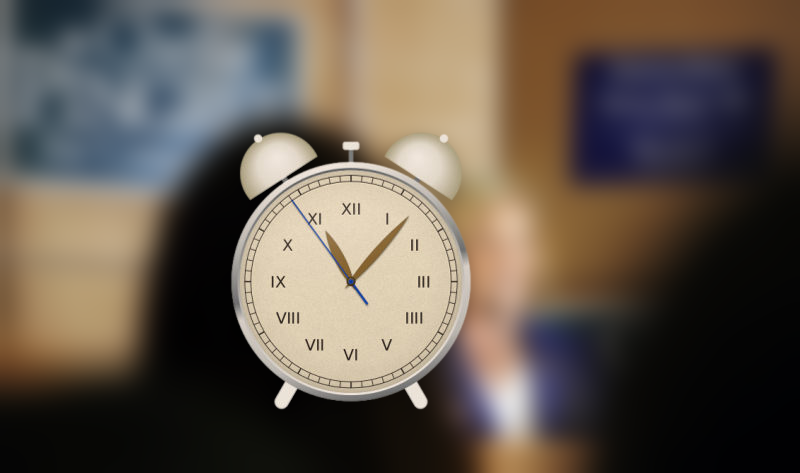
h=11 m=6 s=54
